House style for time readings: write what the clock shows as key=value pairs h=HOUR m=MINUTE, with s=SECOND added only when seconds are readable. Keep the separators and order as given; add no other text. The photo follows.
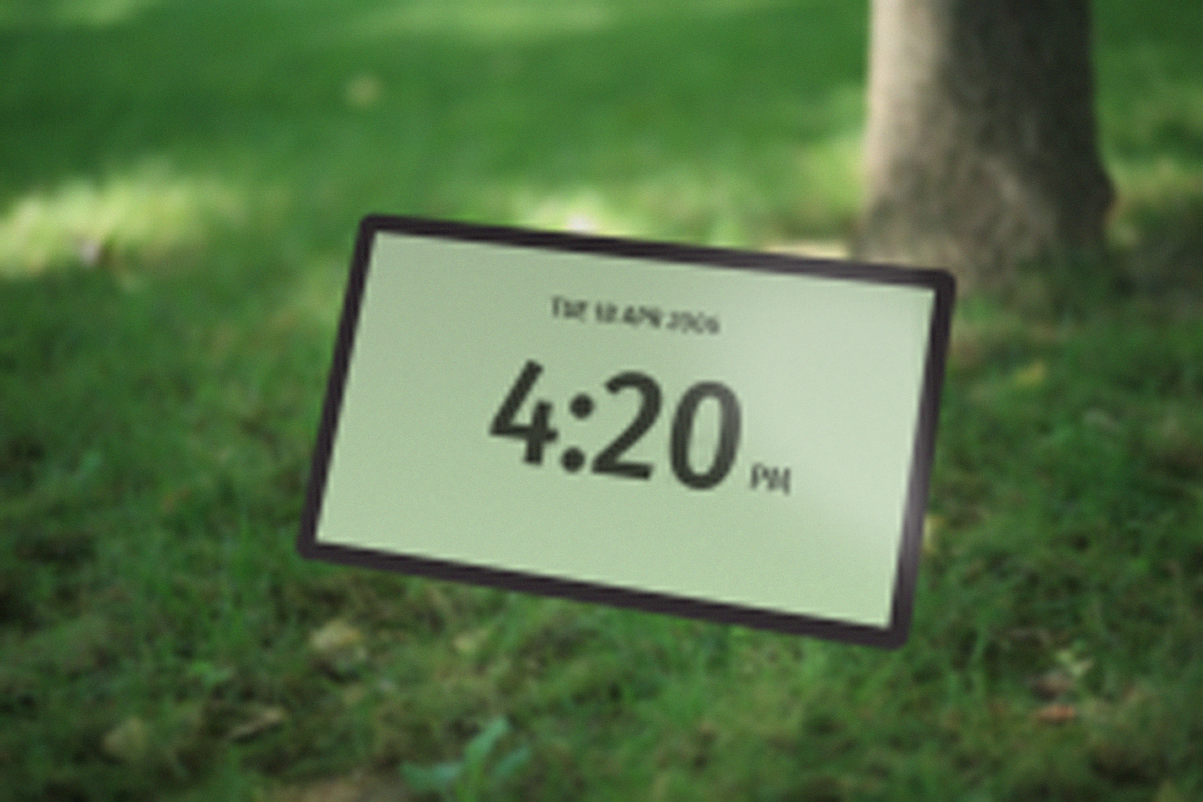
h=4 m=20
